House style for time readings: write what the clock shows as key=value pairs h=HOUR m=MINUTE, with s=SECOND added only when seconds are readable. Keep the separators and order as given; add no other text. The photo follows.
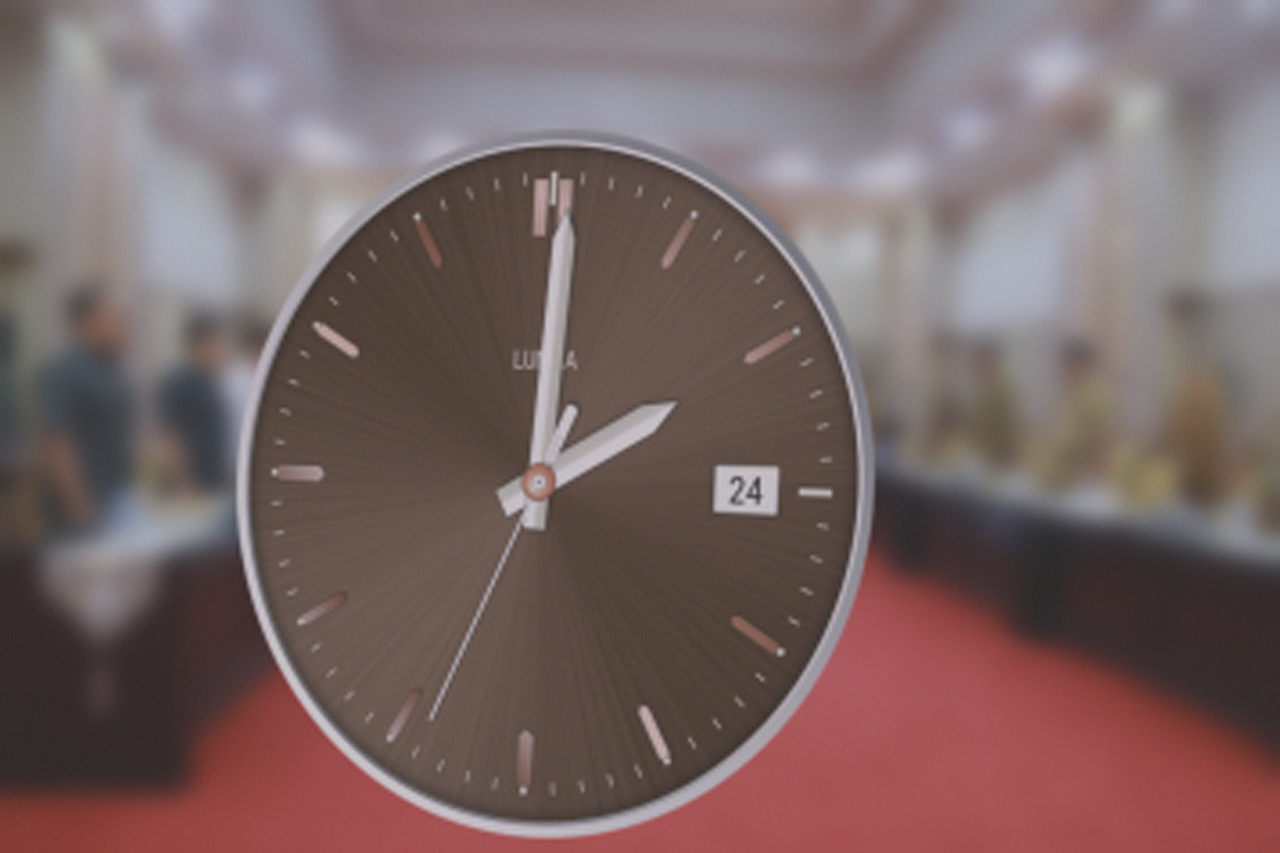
h=2 m=0 s=34
